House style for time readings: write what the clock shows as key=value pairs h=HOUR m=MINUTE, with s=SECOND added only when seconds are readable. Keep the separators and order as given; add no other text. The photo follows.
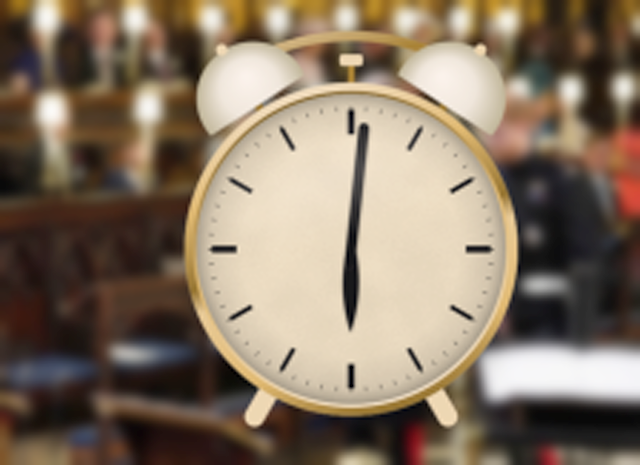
h=6 m=1
